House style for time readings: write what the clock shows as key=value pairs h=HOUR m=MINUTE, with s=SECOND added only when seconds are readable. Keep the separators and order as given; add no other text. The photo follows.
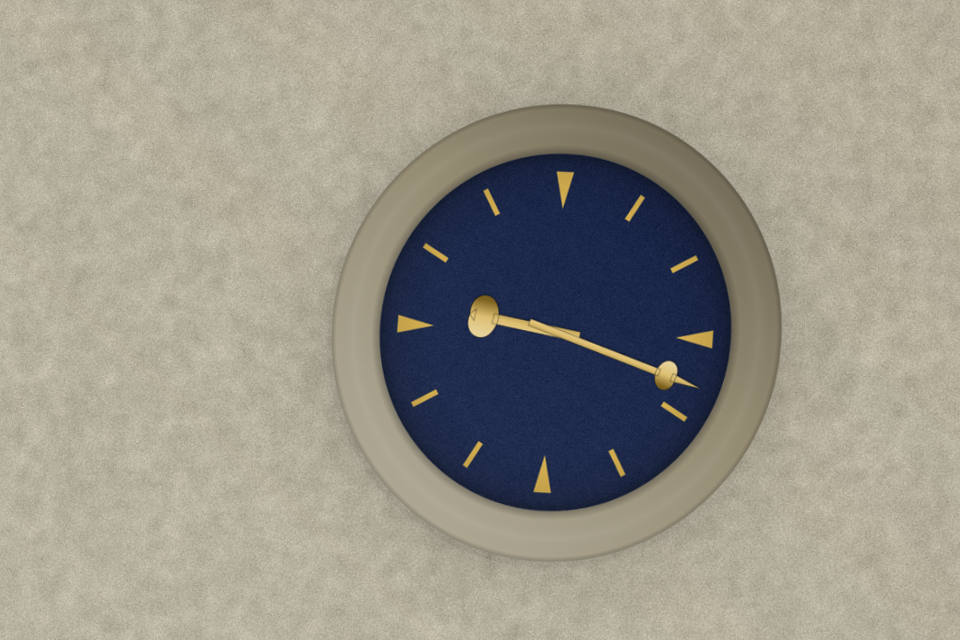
h=9 m=18
